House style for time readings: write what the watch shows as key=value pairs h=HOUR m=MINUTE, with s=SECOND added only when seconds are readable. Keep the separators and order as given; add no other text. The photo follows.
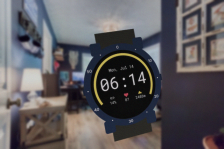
h=6 m=14
